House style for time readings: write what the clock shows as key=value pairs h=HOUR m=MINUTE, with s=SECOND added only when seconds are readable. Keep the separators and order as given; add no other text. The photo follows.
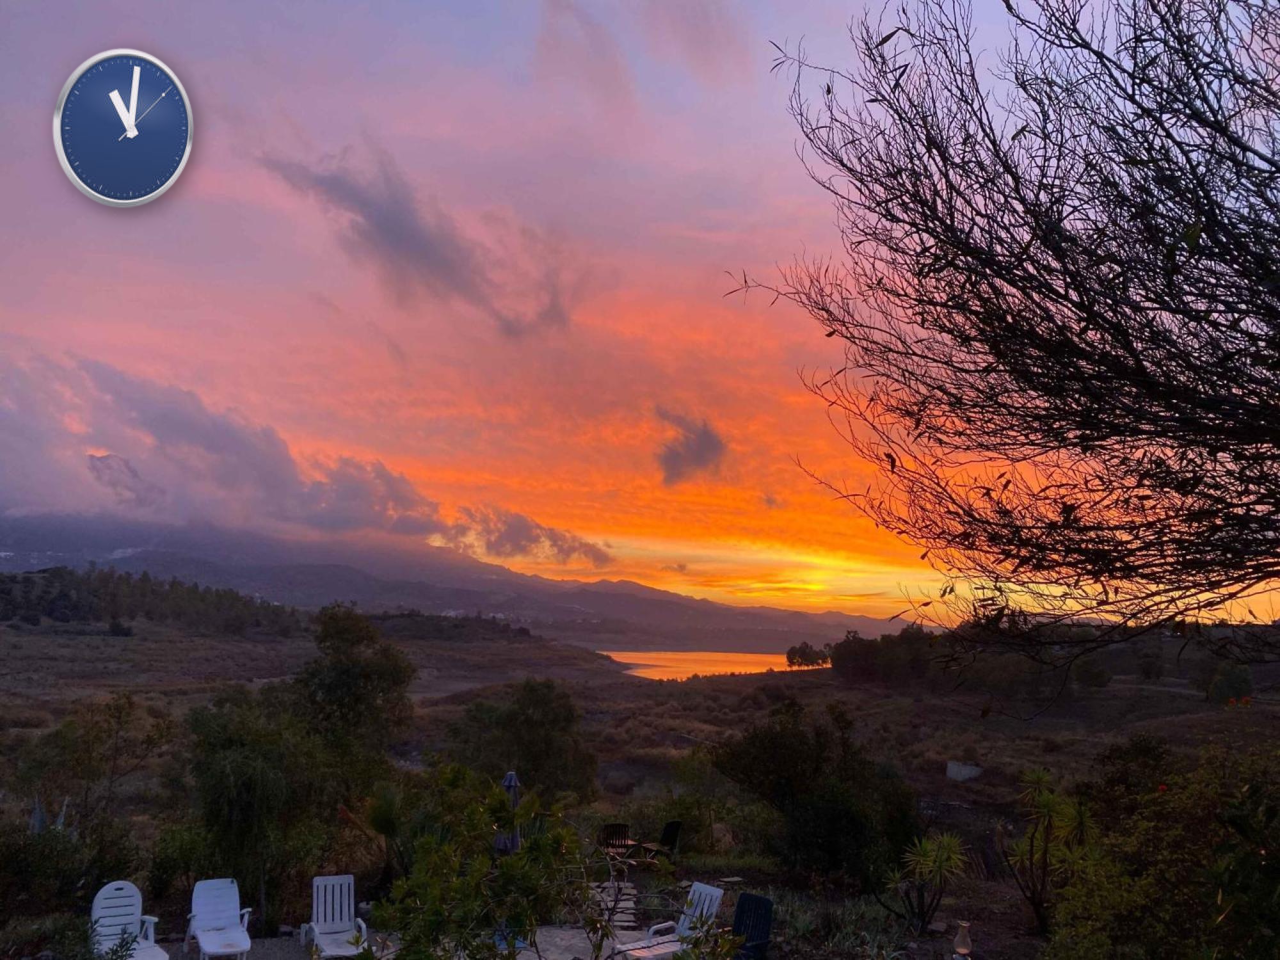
h=11 m=1 s=8
